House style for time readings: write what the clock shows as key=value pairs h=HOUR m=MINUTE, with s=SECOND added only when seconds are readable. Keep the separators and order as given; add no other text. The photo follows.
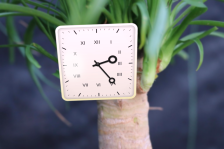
h=2 m=24
